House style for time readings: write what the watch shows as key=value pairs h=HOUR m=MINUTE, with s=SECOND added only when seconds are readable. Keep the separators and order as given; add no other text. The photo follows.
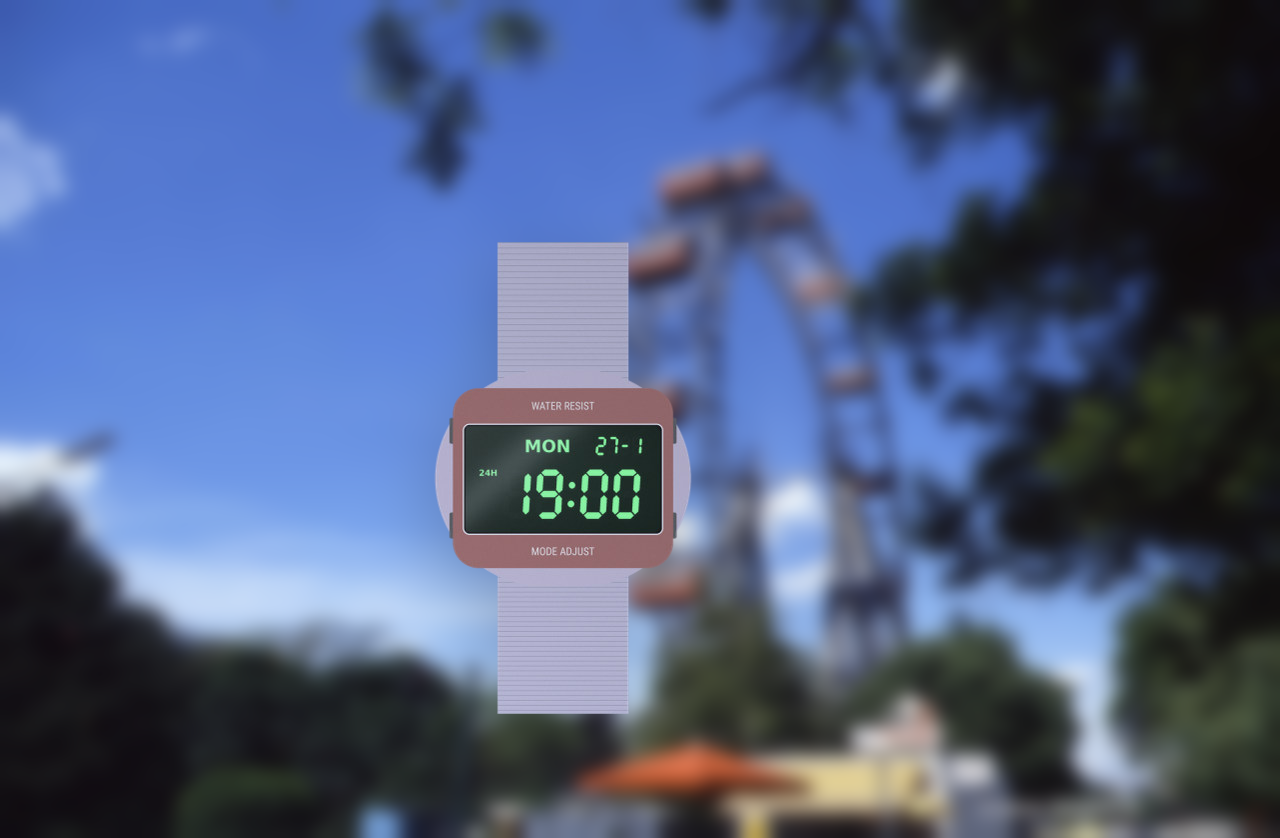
h=19 m=0
